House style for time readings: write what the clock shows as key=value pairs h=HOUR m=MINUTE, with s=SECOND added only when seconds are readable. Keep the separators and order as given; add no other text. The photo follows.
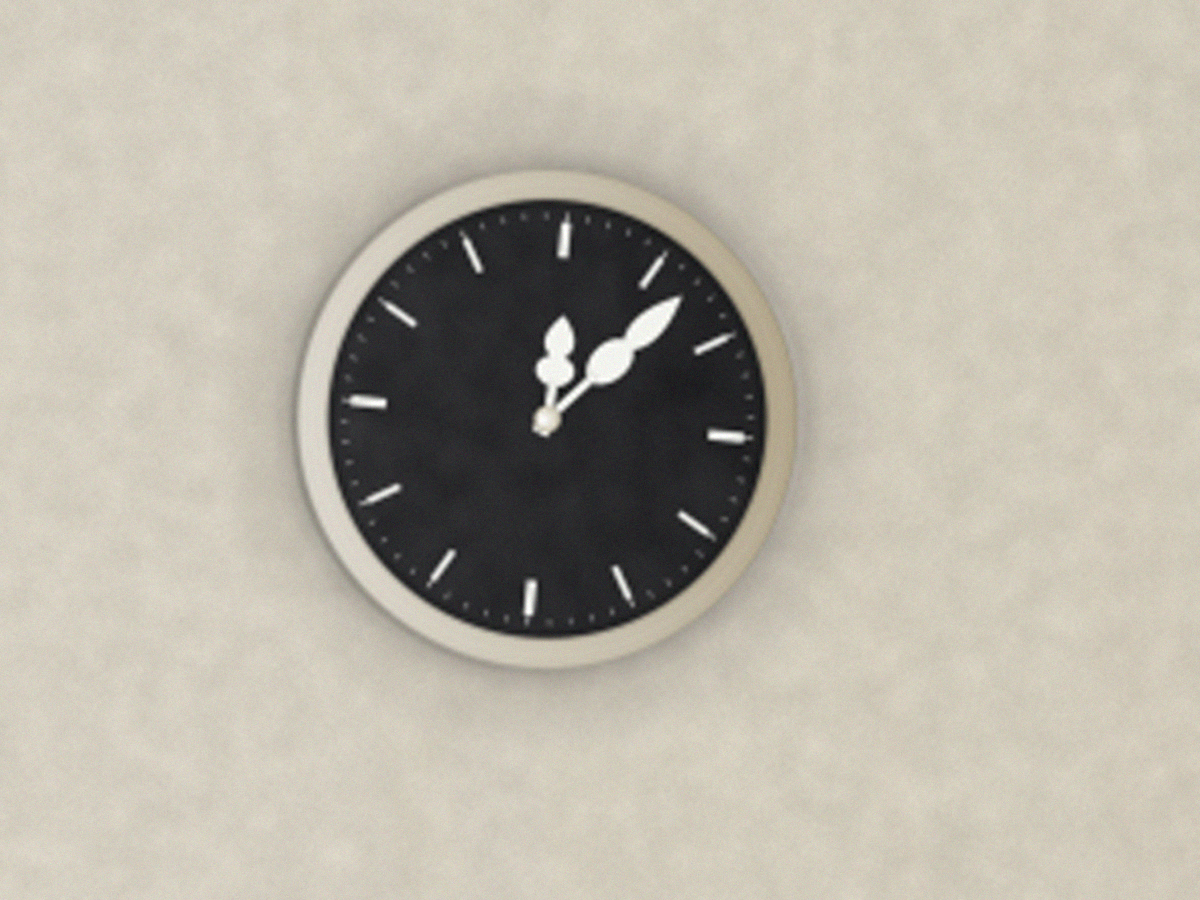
h=12 m=7
